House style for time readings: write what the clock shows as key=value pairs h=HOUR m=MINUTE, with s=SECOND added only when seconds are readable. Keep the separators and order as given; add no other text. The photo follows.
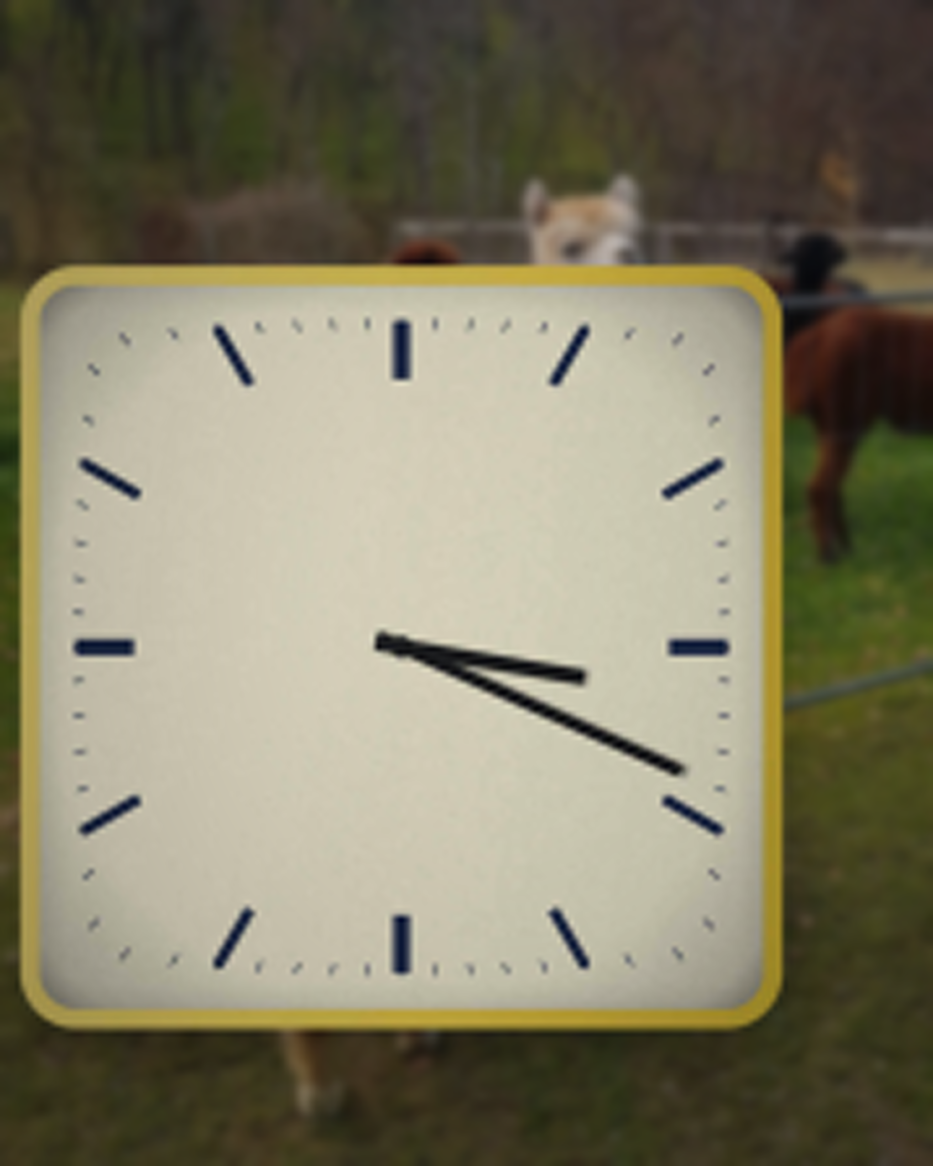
h=3 m=19
